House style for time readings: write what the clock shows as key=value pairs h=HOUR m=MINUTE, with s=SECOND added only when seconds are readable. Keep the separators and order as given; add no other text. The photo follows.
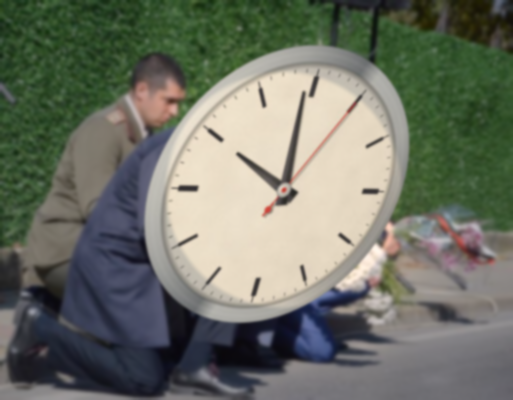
h=9 m=59 s=5
